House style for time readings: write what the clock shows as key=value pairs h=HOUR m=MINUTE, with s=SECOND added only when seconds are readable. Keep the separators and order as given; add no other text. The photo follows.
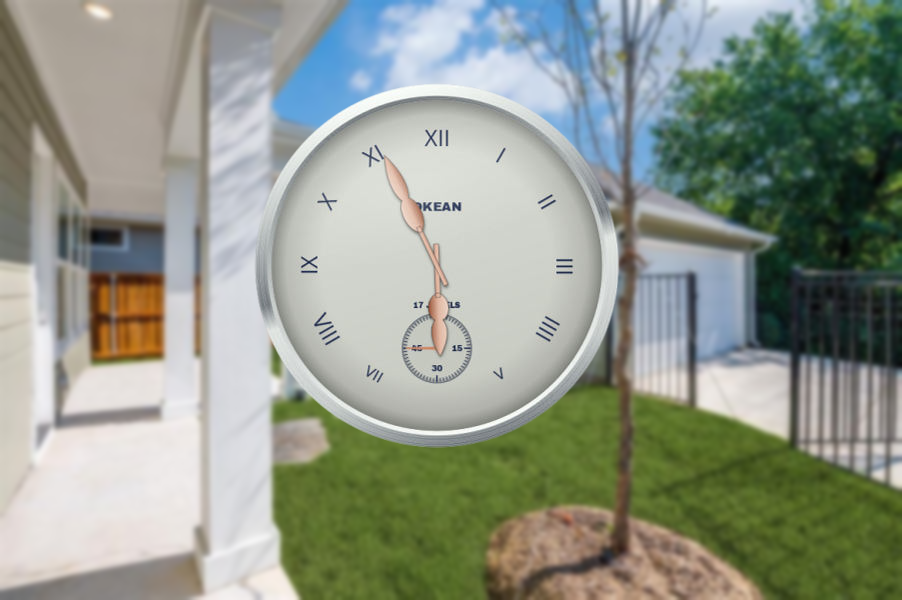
h=5 m=55 s=45
